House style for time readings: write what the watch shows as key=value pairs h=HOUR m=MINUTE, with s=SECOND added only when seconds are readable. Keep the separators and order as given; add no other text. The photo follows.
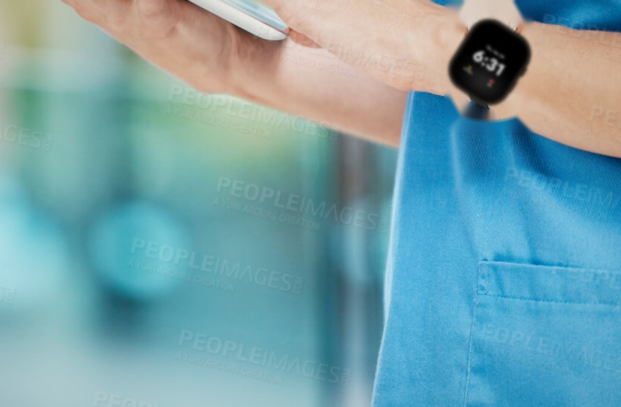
h=6 m=31
